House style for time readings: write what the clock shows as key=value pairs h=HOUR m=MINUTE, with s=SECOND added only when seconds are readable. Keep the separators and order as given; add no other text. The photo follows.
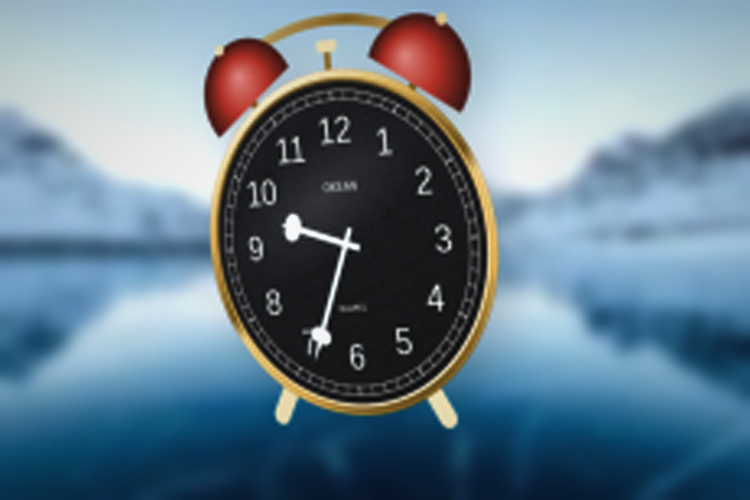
h=9 m=34
